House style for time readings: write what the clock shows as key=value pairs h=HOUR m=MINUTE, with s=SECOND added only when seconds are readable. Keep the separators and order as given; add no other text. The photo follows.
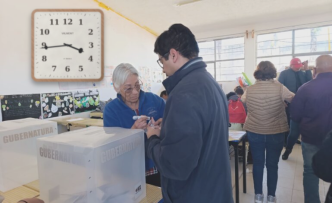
h=3 m=44
